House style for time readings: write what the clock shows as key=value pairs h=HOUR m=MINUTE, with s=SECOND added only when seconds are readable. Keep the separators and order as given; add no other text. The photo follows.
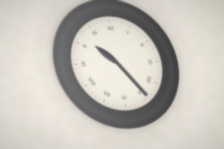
h=10 m=24
